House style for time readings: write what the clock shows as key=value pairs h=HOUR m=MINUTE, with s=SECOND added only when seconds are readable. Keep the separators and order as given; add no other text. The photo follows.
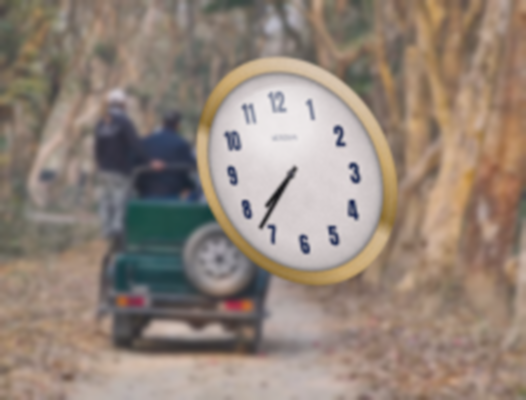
h=7 m=37
